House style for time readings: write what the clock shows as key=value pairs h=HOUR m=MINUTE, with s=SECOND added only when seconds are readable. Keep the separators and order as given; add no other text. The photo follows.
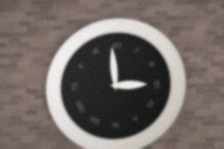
h=2 m=59
